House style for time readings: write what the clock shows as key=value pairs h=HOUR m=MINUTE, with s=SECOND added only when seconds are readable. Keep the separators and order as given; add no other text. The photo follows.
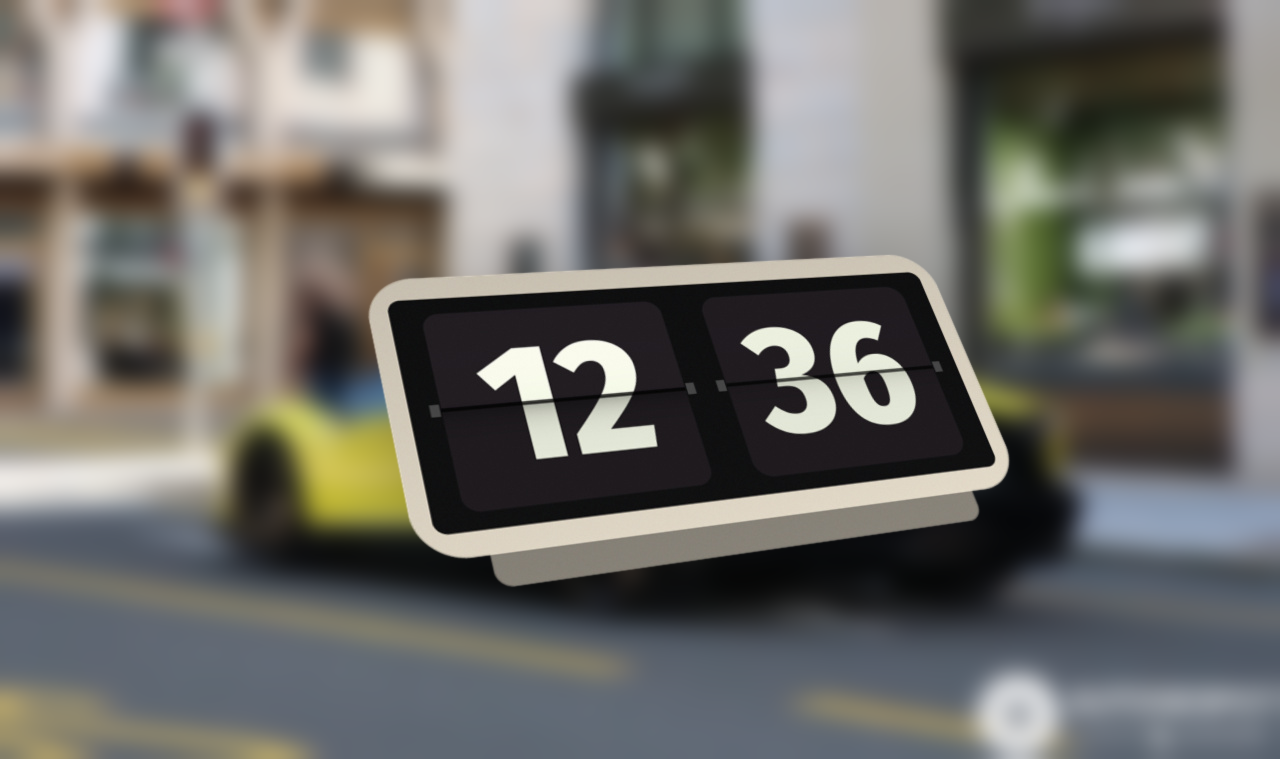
h=12 m=36
